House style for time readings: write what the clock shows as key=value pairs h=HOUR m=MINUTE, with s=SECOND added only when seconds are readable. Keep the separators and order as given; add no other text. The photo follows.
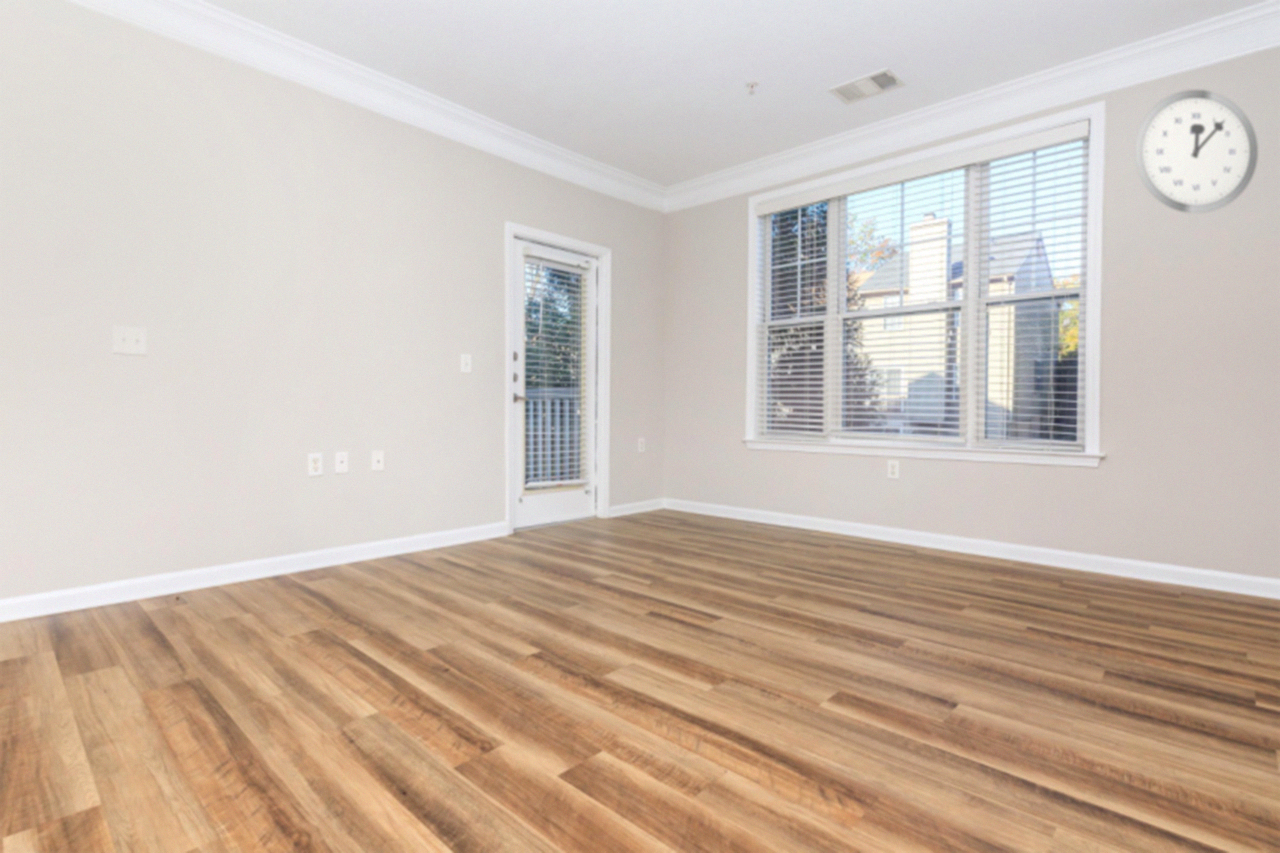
h=12 m=7
